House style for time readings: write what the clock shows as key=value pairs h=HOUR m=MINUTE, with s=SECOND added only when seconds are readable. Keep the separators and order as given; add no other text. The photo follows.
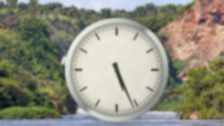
h=5 m=26
